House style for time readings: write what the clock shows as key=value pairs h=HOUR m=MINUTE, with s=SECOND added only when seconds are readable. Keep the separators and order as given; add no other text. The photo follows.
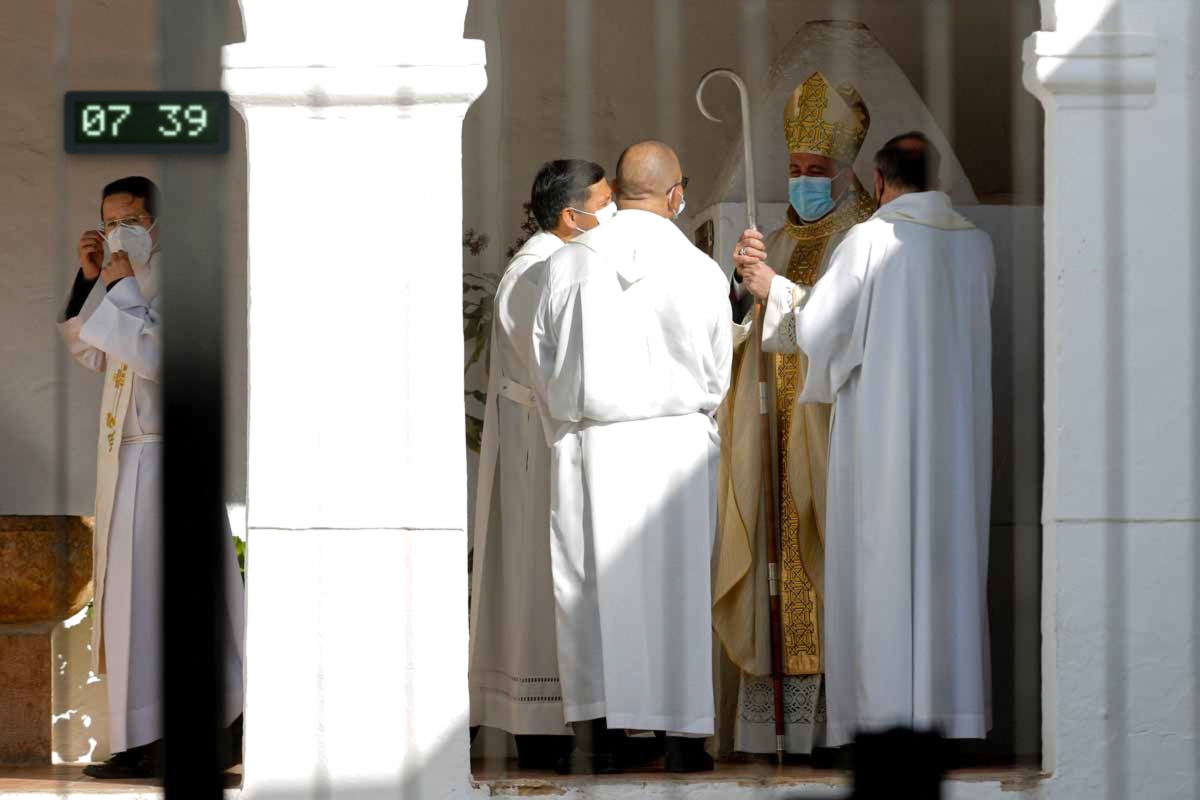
h=7 m=39
